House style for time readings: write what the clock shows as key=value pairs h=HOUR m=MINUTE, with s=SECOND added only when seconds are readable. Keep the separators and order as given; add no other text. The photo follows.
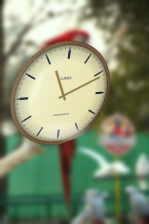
h=11 m=11
